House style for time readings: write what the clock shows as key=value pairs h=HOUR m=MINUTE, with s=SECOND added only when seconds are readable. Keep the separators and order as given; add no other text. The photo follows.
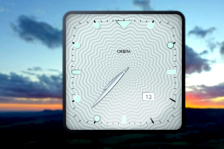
h=7 m=37
